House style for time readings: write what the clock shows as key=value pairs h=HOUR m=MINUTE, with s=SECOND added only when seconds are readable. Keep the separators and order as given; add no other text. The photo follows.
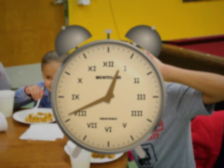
h=12 m=41
